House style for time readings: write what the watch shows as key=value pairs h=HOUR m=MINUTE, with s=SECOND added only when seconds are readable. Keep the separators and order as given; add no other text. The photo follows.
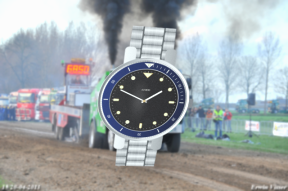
h=1 m=49
